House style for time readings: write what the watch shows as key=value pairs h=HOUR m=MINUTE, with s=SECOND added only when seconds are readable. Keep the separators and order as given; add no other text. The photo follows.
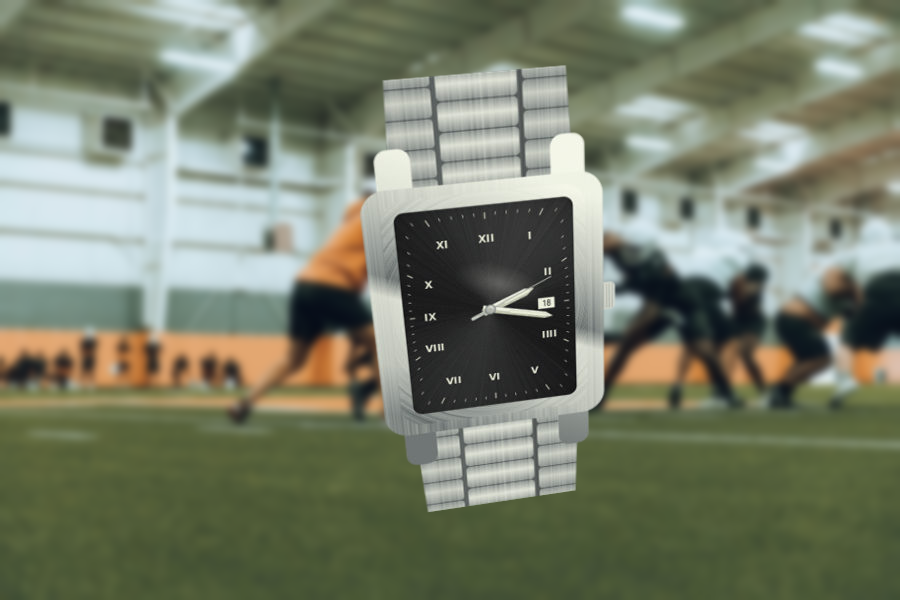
h=2 m=17 s=11
